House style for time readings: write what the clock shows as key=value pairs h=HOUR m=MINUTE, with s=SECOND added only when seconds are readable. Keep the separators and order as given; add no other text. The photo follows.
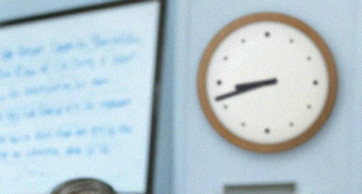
h=8 m=42
